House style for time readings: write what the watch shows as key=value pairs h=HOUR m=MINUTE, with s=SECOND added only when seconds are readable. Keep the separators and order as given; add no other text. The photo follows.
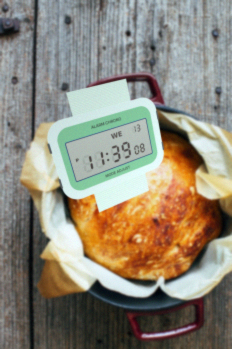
h=11 m=39 s=8
